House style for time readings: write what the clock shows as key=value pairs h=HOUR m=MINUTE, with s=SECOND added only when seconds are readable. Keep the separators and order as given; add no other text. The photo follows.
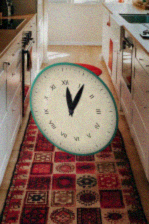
h=12 m=6
